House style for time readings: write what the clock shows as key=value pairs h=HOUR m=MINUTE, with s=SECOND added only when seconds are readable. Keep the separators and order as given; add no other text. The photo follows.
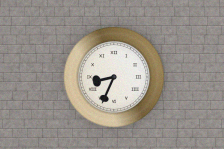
h=8 m=34
